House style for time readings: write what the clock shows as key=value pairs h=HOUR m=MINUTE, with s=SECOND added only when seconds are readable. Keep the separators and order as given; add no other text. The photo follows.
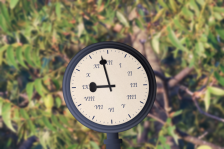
h=8 m=58
